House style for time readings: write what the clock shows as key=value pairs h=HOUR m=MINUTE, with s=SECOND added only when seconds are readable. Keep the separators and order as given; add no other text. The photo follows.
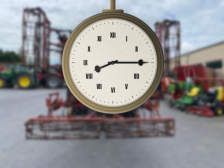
h=8 m=15
